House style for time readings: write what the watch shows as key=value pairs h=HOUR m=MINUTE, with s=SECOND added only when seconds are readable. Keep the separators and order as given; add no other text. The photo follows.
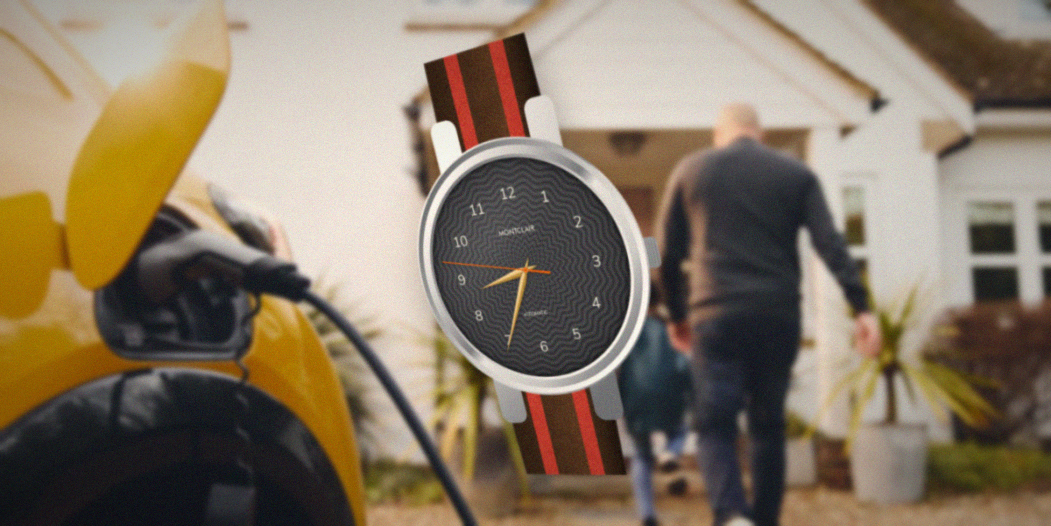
h=8 m=34 s=47
